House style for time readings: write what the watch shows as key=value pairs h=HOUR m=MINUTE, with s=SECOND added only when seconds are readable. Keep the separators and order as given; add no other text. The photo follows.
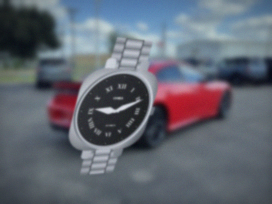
h=9 m=11
